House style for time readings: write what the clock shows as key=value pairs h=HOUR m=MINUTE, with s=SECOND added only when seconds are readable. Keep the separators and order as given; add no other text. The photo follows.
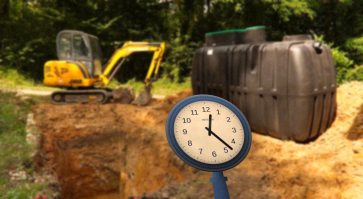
h=12 m=23
